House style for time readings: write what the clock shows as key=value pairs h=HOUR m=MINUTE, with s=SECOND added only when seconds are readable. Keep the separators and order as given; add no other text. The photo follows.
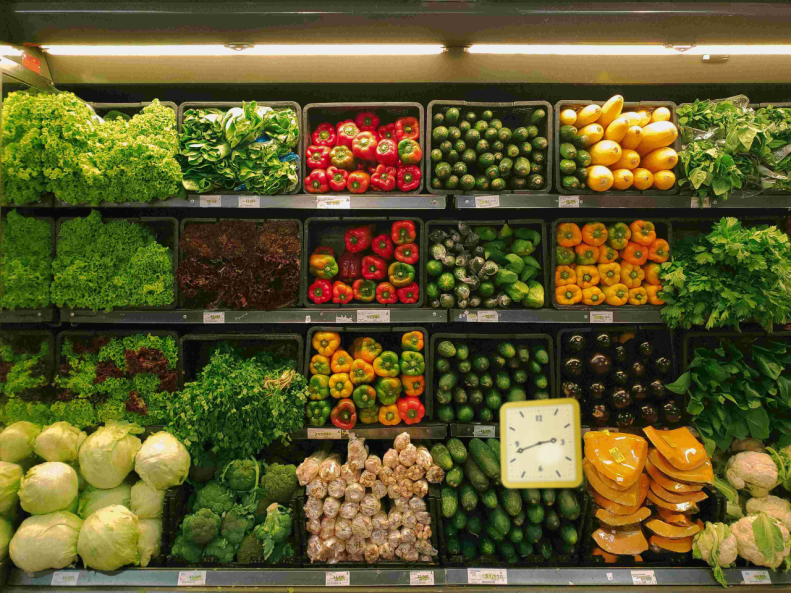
h=2 m=42
